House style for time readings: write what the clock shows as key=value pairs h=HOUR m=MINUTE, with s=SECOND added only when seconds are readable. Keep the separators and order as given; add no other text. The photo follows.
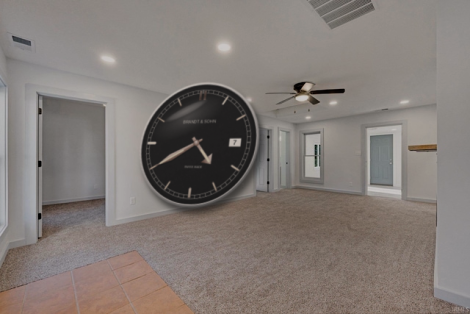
h=4 m=40
